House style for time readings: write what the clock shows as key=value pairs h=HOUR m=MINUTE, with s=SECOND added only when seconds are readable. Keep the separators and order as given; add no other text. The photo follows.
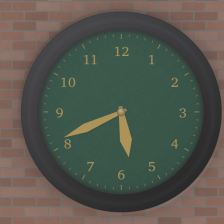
h=5 m=41
